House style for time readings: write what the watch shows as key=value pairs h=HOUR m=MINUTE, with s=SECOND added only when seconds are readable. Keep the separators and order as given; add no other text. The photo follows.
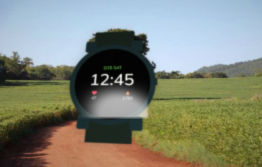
h=12 m=45
